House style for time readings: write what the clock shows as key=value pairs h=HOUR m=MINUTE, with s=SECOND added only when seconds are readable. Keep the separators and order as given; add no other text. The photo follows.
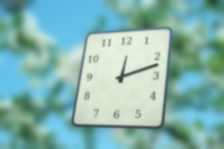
h=12 m=12
